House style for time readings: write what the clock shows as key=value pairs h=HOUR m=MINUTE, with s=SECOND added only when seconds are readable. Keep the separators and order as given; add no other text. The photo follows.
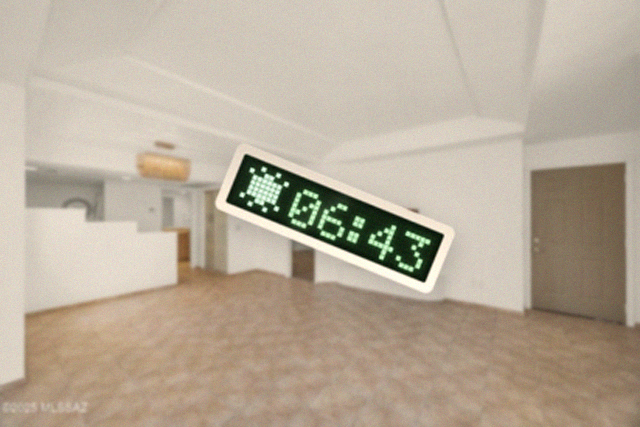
h=6 m=43
